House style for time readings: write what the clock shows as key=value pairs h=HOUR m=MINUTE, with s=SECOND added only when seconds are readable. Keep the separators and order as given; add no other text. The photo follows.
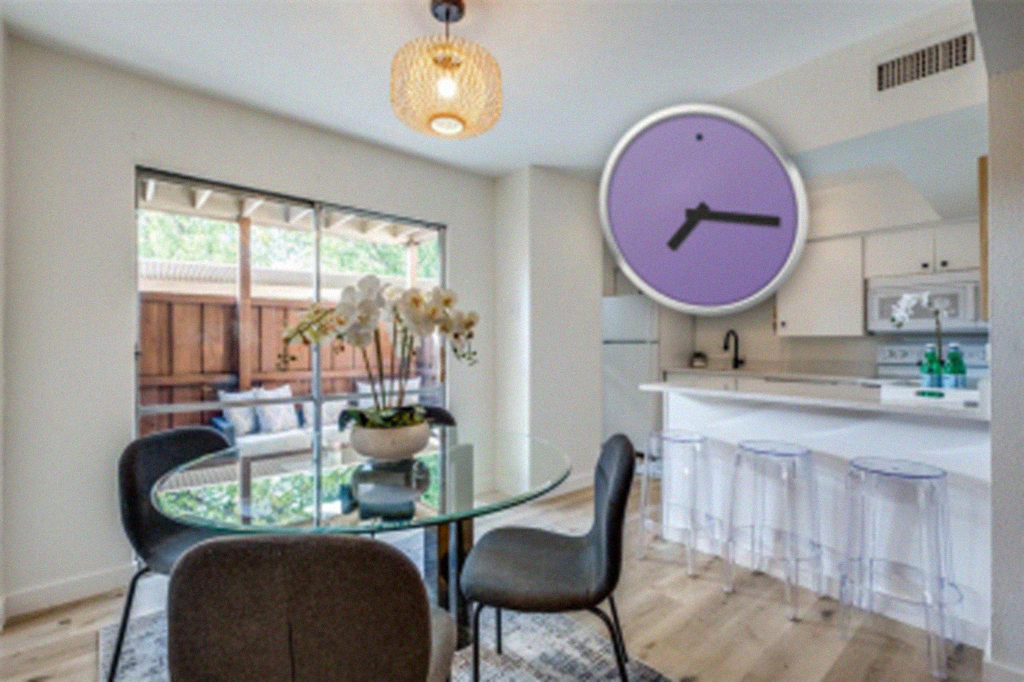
h=7 m=15
